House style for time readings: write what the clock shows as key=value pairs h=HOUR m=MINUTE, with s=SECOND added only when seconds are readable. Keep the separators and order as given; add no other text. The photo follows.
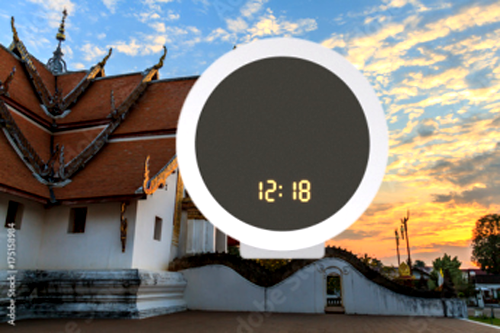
h=12 m=18
